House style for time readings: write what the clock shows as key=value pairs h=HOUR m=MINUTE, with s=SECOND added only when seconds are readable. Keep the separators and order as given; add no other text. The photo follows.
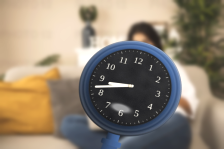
h=8 m=42
